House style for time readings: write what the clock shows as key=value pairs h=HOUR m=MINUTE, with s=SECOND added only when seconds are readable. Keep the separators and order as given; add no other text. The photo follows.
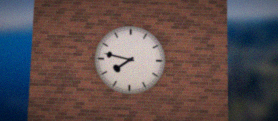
h=7 m=47
